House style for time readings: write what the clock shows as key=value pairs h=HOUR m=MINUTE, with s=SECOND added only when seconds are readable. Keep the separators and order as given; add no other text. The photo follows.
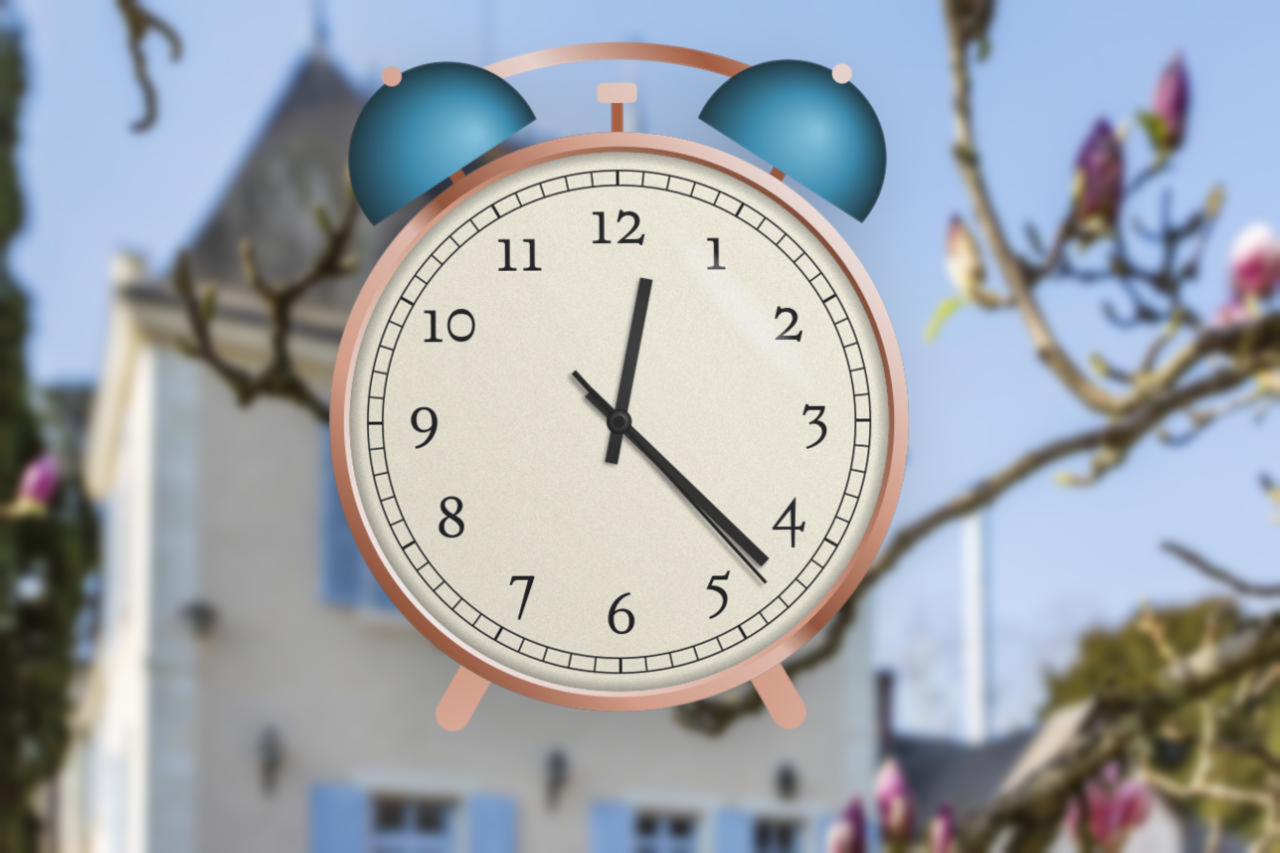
h=12 m=22 s=23
